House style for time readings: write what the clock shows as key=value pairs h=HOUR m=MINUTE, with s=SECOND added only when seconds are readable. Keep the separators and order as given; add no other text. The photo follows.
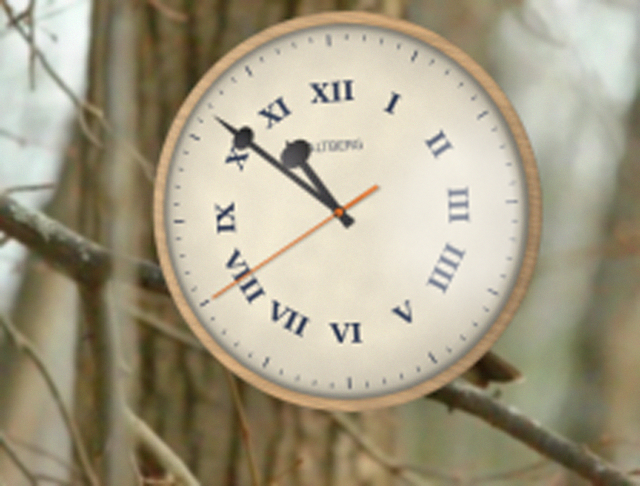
h=10 m=51 s=40
